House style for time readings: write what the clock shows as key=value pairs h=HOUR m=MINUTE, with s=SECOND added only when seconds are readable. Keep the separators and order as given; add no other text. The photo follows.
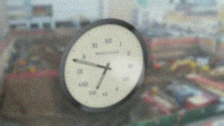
h=6 m=48
